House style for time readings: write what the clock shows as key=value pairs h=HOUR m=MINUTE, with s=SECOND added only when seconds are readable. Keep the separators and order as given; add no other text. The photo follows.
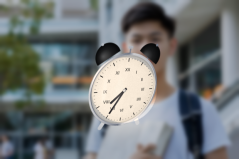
h=7 m=35
